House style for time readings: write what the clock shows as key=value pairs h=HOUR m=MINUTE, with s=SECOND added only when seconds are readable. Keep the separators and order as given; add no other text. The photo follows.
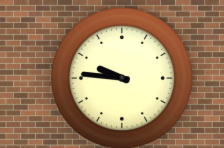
h=9 m=46
